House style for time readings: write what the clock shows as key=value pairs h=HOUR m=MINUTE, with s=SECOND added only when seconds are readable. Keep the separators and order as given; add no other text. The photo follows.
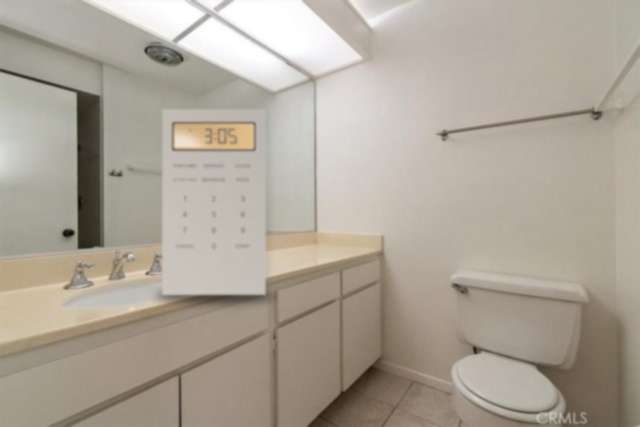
h=3 m=5
